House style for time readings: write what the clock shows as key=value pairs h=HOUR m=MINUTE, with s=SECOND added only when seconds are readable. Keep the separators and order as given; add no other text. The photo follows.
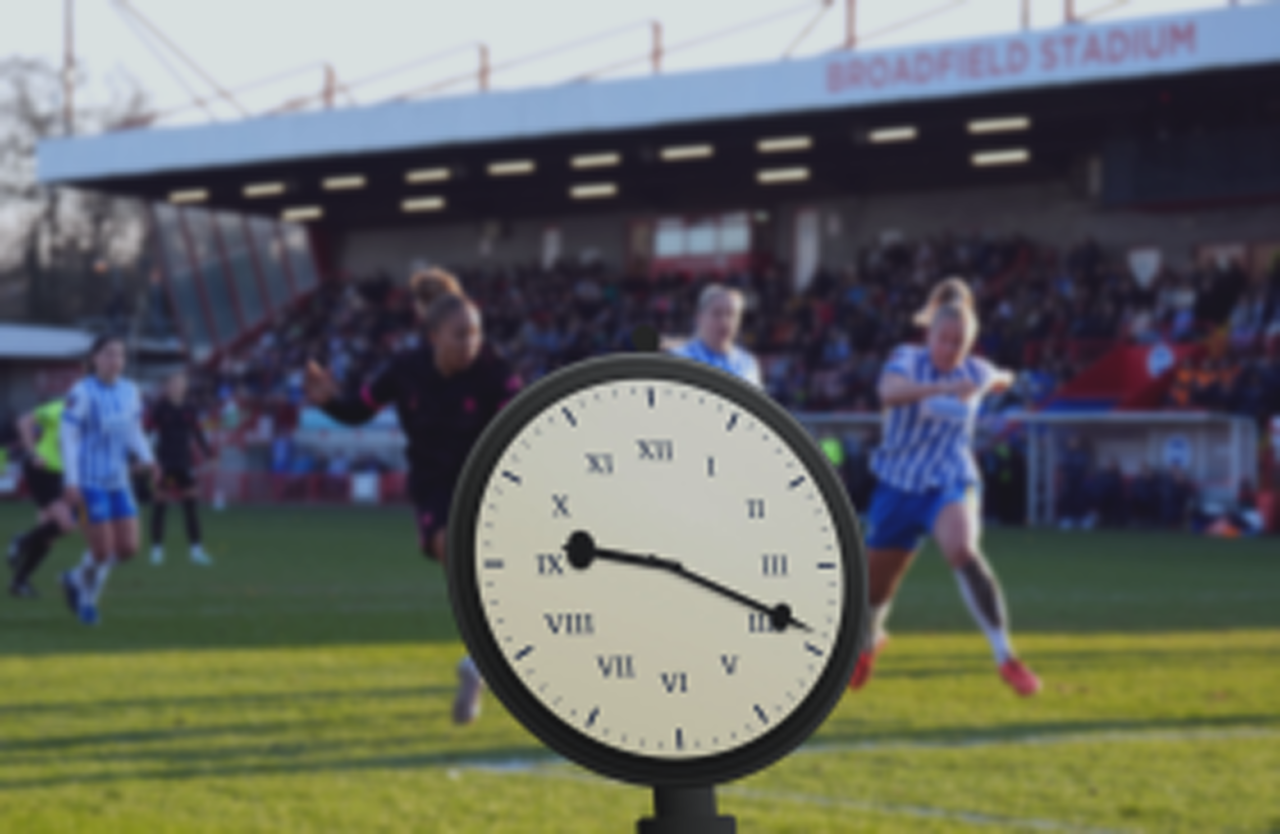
h=9 m=19
